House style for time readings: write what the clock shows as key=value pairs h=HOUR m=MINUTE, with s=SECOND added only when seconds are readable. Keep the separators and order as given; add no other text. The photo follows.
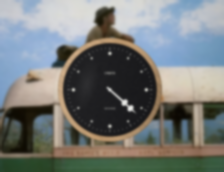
h=4 m=22
